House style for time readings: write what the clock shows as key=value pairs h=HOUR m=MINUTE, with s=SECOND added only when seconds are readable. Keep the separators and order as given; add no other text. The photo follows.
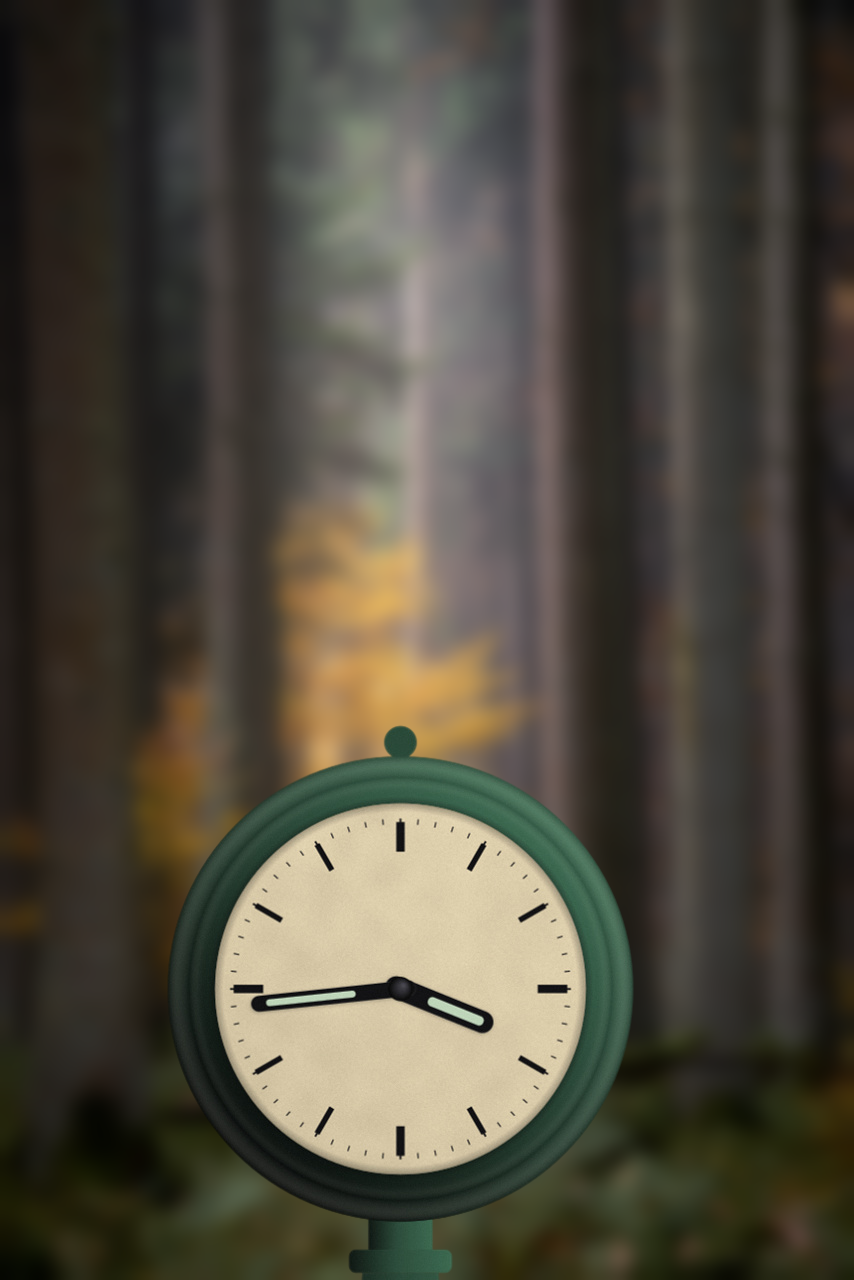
h=3 m=44
